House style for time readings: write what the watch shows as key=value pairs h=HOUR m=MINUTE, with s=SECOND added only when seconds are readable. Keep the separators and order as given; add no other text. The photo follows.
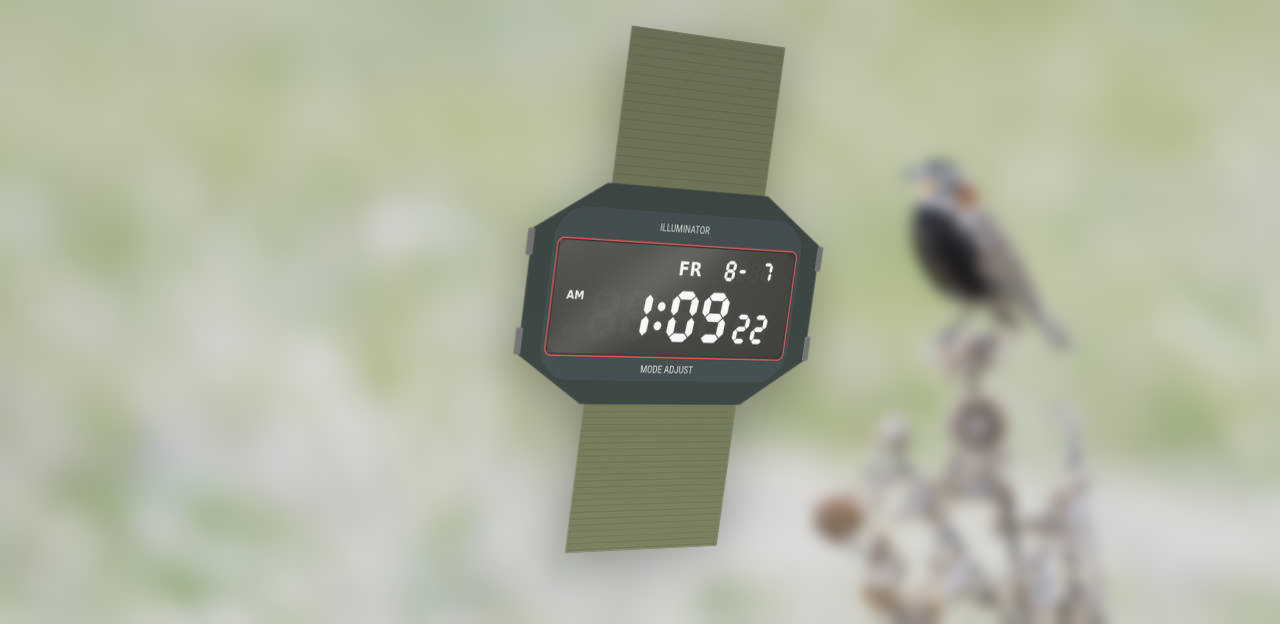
h=1 m=9 s=22
